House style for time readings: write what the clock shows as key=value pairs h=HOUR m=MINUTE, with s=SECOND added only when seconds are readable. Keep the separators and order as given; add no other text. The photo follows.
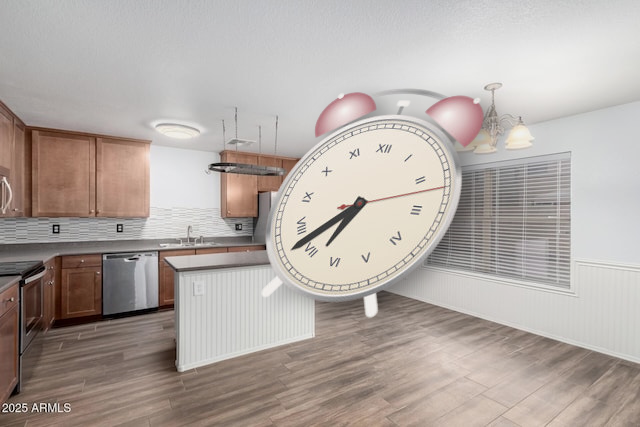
h=6 m=37 s=12
